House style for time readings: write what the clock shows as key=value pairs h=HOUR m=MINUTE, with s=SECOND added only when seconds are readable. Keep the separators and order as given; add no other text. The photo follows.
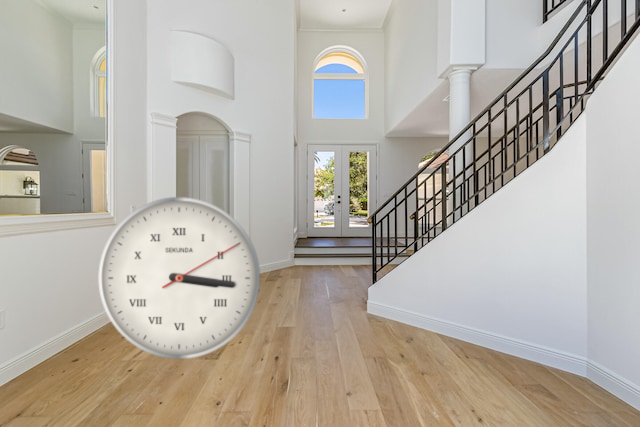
h=3 m=16 s=10
